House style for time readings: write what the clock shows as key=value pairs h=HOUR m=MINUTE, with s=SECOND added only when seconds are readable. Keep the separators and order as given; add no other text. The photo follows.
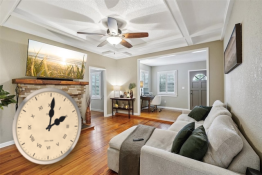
h=2 m=1
